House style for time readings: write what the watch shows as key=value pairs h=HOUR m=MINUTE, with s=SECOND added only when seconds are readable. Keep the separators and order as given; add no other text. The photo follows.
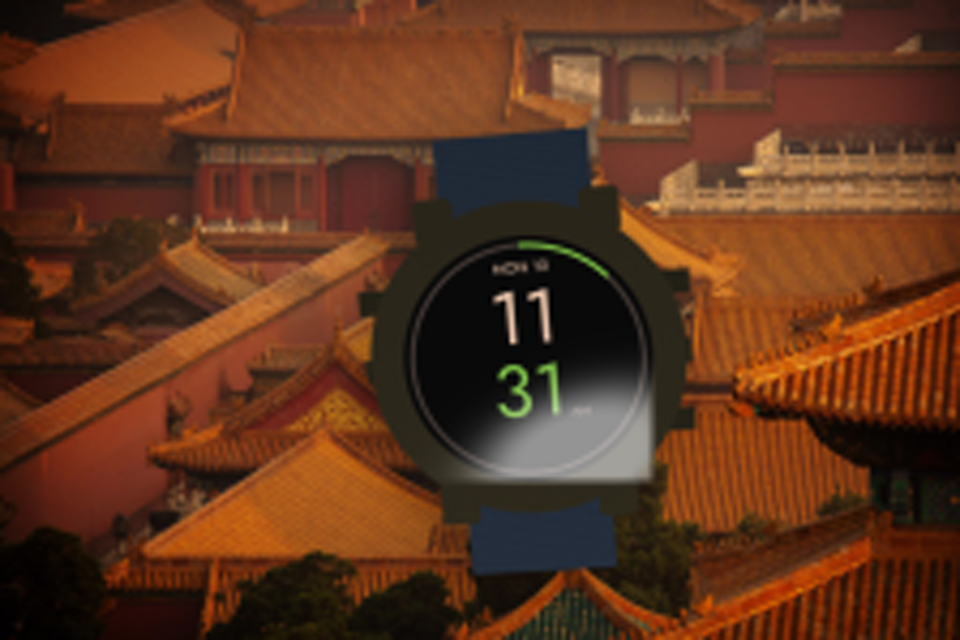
h=11 m=31
